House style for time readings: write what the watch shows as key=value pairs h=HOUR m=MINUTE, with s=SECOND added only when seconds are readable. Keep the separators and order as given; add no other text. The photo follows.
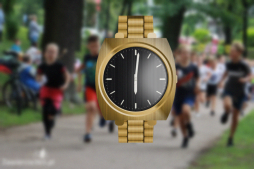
h=6 m=1
